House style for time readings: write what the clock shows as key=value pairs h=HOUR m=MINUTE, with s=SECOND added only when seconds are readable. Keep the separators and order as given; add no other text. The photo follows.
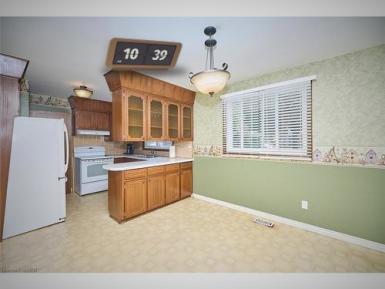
h=10 m=39
